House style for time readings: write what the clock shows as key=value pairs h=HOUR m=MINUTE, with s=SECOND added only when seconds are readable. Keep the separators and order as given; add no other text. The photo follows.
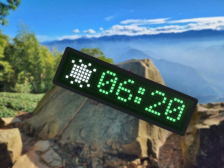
h=6 m=20
